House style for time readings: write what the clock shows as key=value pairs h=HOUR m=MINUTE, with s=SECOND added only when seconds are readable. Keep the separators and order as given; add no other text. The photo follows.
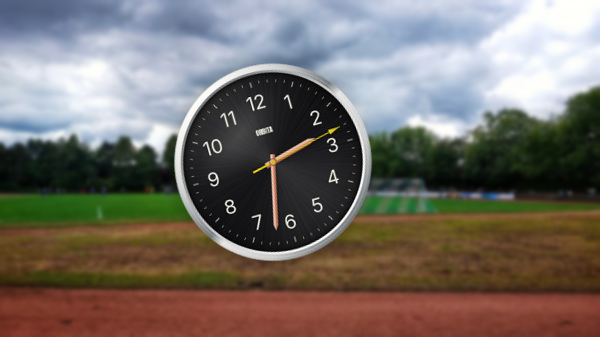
h=2 m=32 s=13
